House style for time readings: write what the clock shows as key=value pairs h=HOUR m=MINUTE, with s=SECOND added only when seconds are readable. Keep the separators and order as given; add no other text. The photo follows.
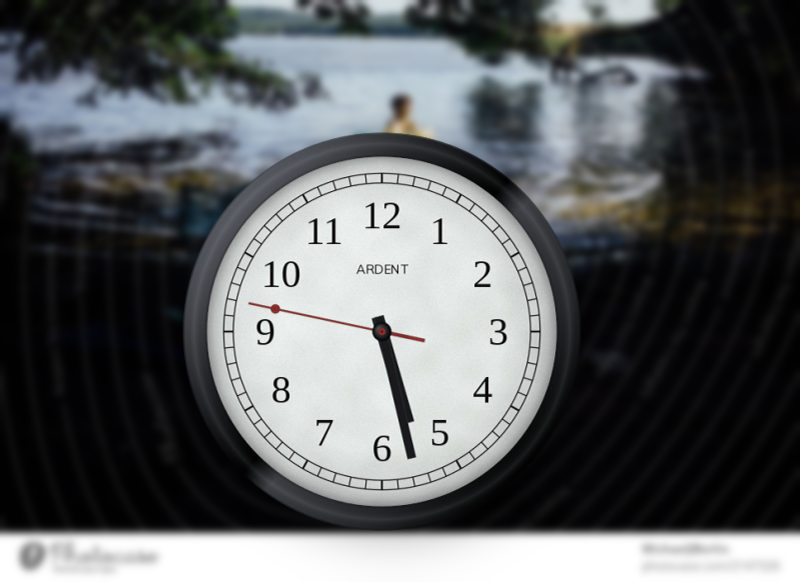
h=5 m=27 s=47
